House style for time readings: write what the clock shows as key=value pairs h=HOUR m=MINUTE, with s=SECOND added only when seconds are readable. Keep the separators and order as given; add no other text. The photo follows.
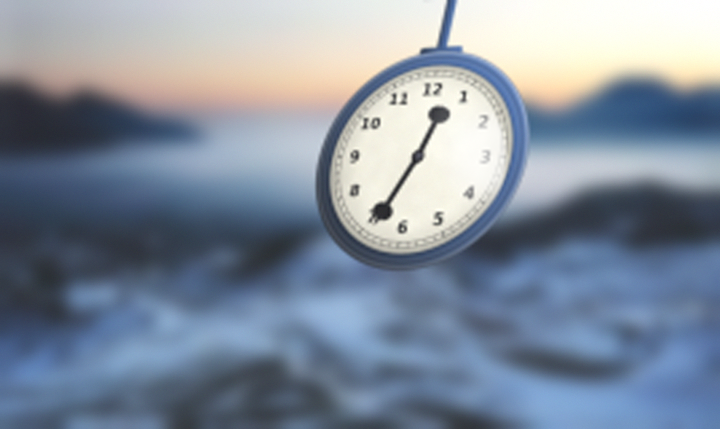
h=12 m=34
